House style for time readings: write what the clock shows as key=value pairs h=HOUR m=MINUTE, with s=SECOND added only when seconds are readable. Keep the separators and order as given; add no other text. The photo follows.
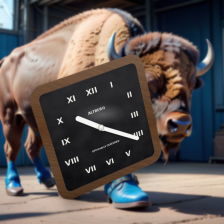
h=10 m=21
